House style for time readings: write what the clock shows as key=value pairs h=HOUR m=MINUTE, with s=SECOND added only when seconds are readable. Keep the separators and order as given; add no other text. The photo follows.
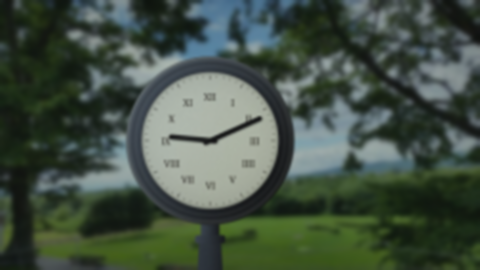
h=9 m=11
